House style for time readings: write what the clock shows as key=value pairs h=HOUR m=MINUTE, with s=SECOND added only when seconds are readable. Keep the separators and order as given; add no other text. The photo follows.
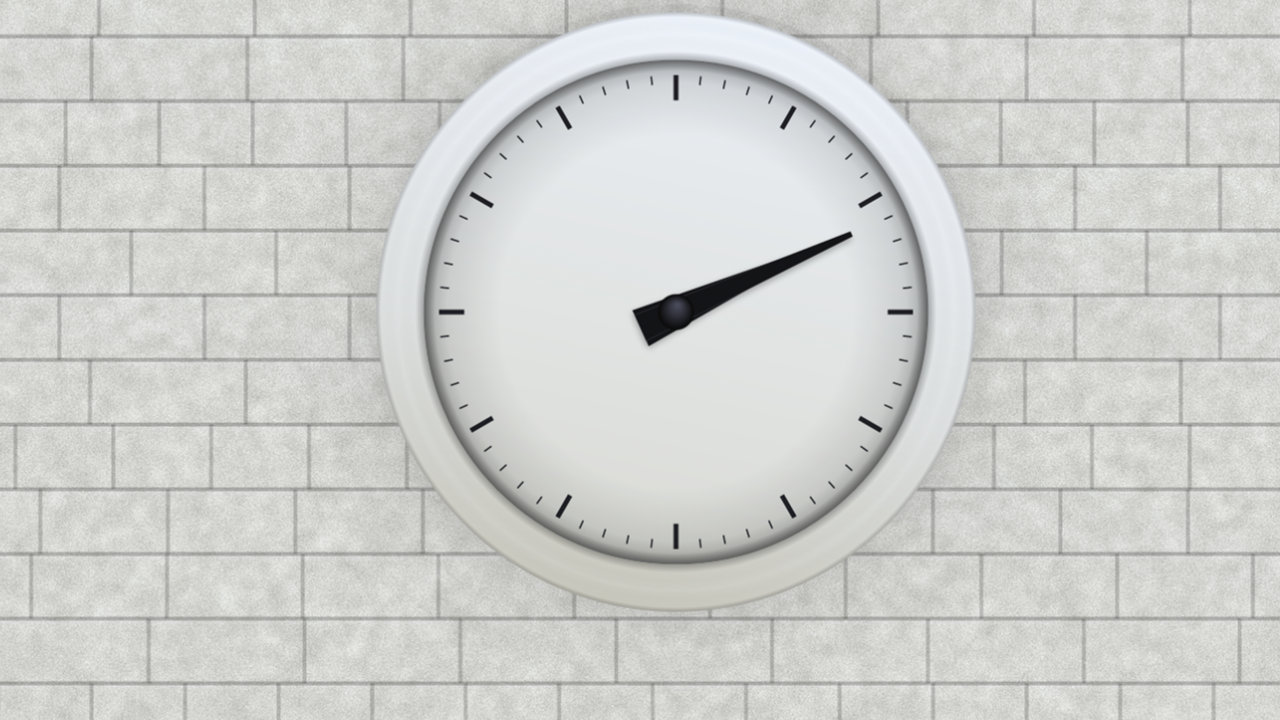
h=2 m=11
